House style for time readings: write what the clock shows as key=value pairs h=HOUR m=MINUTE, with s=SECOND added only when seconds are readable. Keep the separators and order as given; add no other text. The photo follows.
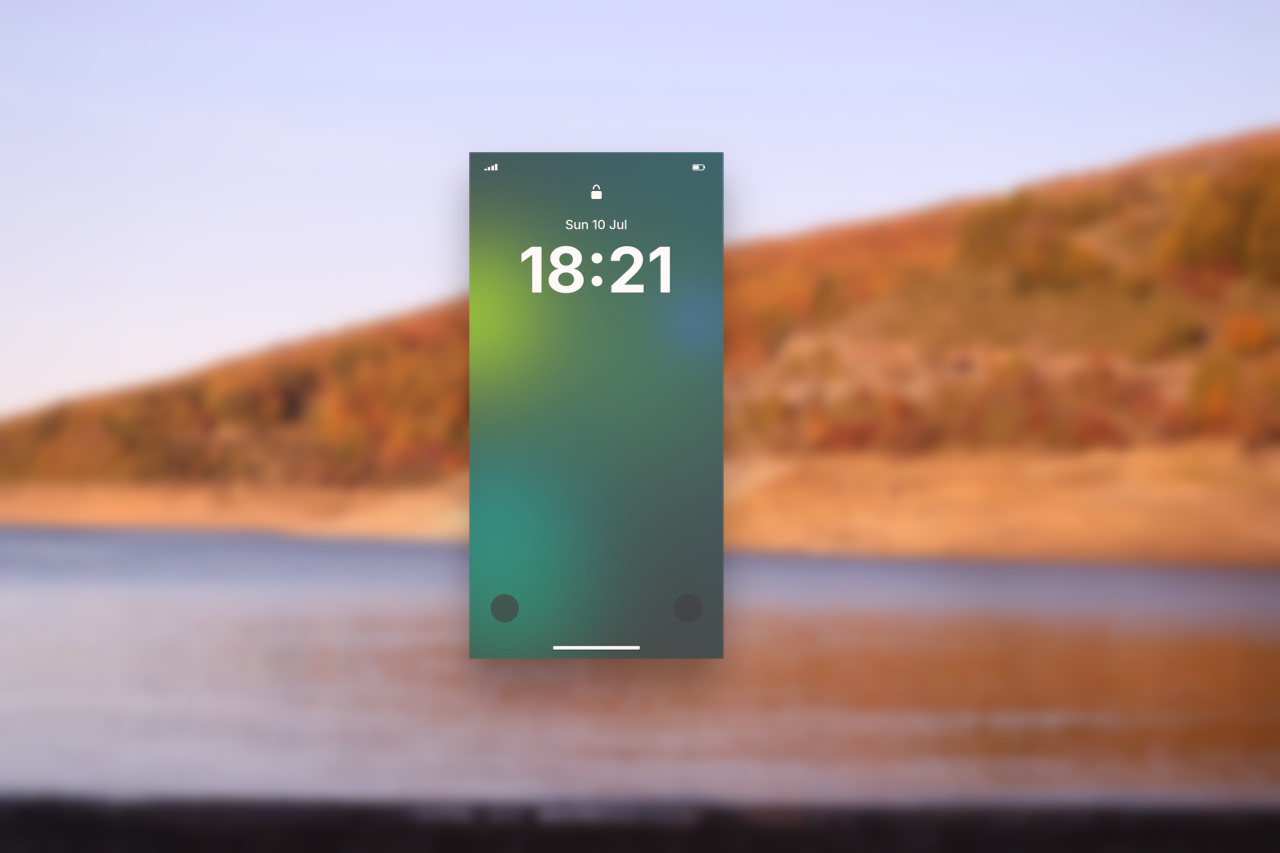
h=18 m=21
